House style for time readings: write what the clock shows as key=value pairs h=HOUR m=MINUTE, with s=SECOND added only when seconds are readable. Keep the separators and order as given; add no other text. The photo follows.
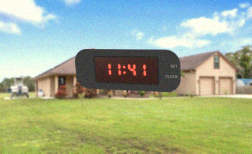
h=11 m=41
